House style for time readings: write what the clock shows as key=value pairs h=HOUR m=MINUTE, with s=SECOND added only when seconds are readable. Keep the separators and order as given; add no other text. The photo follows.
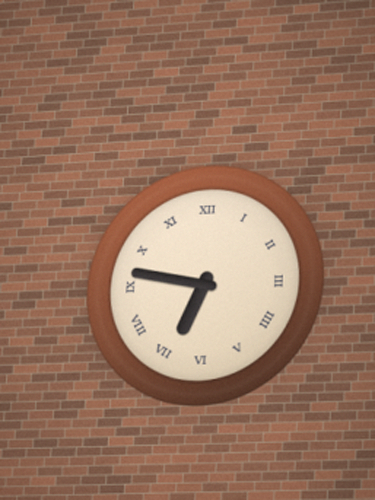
h=6 m=47
